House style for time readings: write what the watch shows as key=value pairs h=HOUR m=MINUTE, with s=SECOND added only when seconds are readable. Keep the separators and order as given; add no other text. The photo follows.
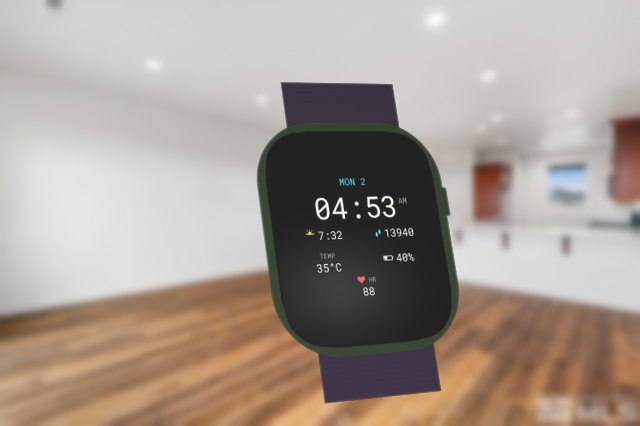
h=4 m=53
